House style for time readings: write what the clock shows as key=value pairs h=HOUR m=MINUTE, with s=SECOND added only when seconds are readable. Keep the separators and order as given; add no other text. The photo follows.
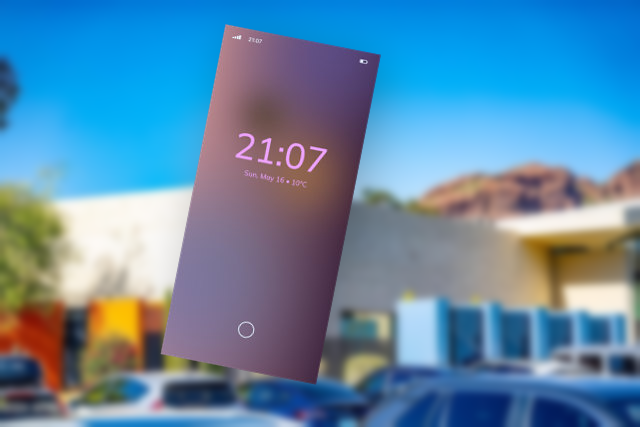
h=21 m=7
